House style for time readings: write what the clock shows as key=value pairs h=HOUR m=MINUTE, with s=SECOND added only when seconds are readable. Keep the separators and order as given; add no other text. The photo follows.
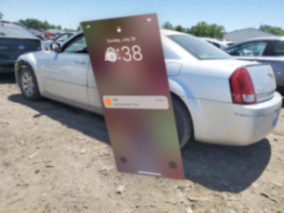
h=6 m=38
